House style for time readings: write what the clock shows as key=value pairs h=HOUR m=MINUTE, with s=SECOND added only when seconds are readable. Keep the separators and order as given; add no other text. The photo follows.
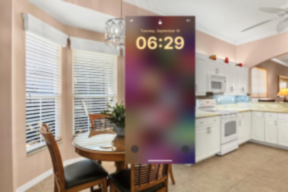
h=6 m=29
